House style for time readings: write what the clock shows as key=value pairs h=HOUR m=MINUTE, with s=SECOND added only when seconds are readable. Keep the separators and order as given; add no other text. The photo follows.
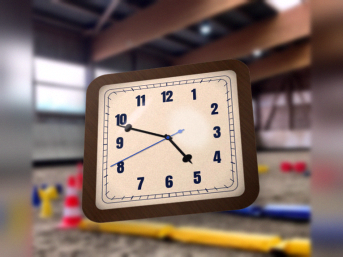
h=4 m=48 s=41
